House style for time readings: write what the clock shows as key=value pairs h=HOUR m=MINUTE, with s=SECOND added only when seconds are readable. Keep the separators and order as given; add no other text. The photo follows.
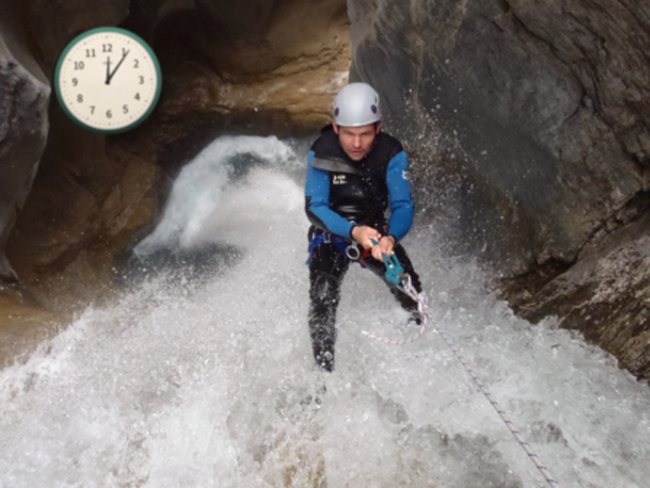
h=12 m=6
